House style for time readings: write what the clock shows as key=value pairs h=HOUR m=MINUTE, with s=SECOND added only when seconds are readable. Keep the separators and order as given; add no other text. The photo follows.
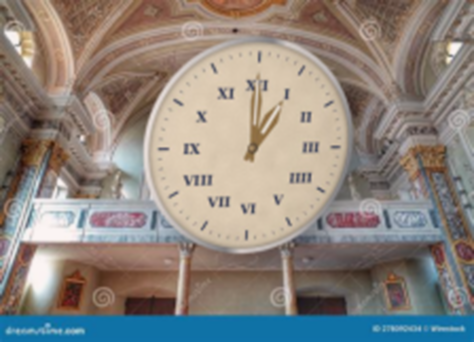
h=1 m=0
